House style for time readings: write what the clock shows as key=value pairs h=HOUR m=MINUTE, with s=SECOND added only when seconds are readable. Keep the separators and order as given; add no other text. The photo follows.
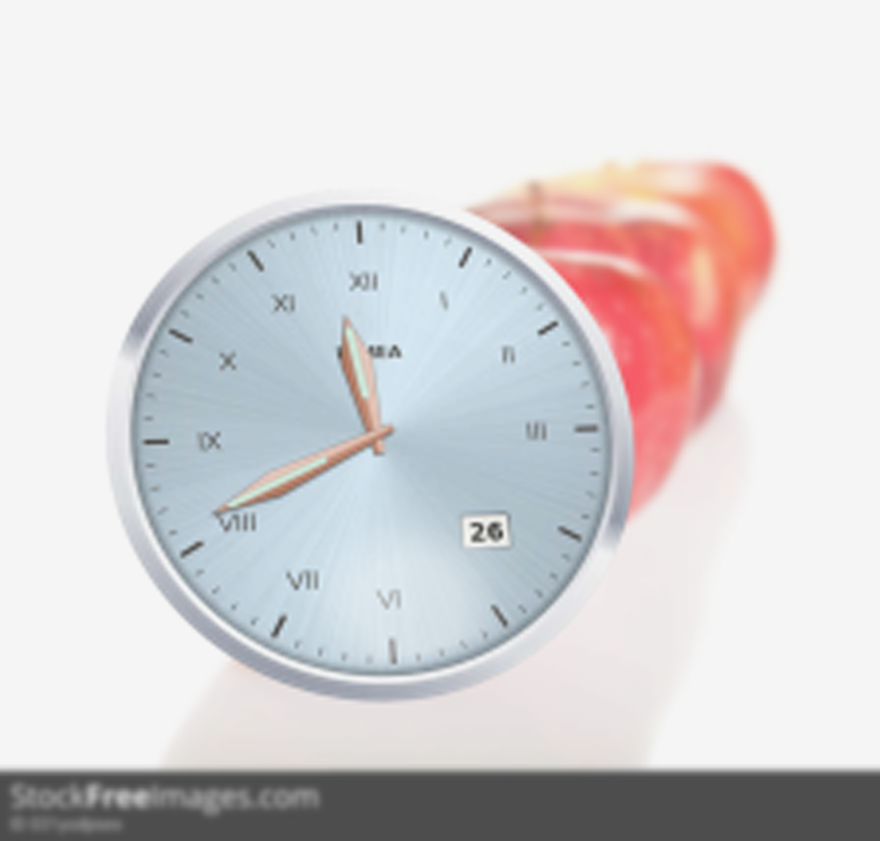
h=11 m=41
